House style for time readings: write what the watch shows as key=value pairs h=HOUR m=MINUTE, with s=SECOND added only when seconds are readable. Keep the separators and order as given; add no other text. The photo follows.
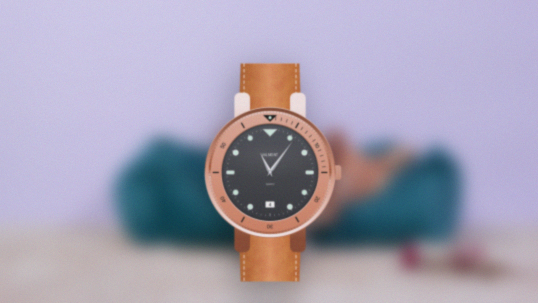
h=11 m=6
